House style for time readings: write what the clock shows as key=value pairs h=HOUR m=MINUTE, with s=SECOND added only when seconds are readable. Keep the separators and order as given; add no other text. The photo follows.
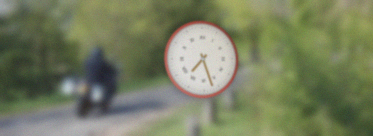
h=7 m=27
